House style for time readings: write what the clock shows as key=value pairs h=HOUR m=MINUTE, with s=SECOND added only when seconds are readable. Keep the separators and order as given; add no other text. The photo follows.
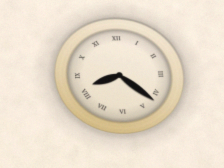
h=8 m=22
